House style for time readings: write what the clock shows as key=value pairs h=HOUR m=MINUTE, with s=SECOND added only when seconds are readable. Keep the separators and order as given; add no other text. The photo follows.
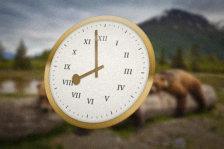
h=7 m=58
